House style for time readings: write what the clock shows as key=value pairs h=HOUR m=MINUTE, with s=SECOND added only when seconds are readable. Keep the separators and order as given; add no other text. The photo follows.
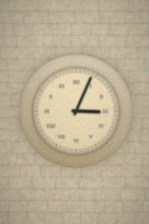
h=3 m=4
